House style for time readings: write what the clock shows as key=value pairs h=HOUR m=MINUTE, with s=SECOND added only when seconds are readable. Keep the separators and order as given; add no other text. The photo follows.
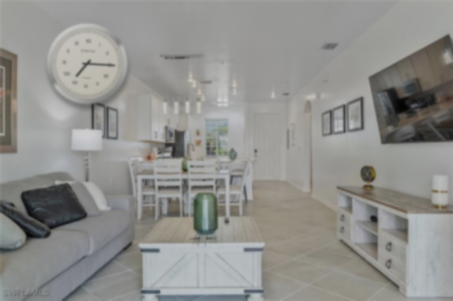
h=7 m=15
